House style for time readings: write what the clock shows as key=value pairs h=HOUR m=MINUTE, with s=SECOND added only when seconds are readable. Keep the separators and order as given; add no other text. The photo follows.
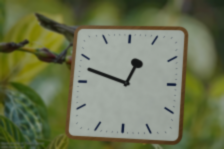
h=12 m=48
